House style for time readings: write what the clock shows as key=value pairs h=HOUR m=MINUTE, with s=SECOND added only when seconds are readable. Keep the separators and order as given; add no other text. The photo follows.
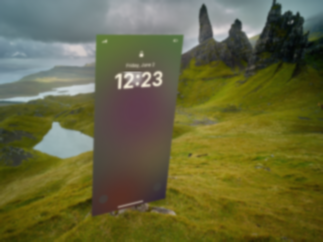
h=12 m=23
